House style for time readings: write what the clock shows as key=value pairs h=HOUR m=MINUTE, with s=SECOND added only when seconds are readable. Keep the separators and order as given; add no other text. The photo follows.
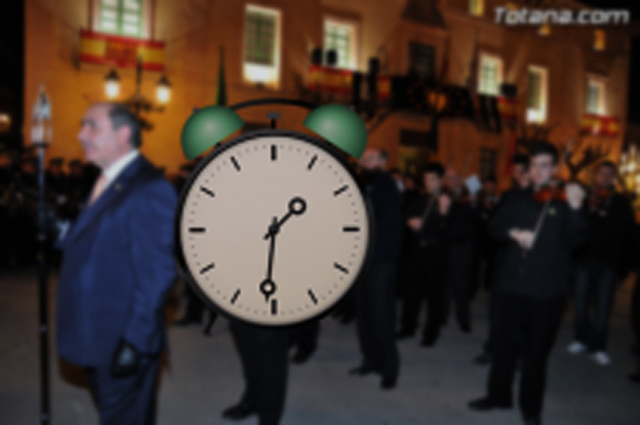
h=1 m=31
